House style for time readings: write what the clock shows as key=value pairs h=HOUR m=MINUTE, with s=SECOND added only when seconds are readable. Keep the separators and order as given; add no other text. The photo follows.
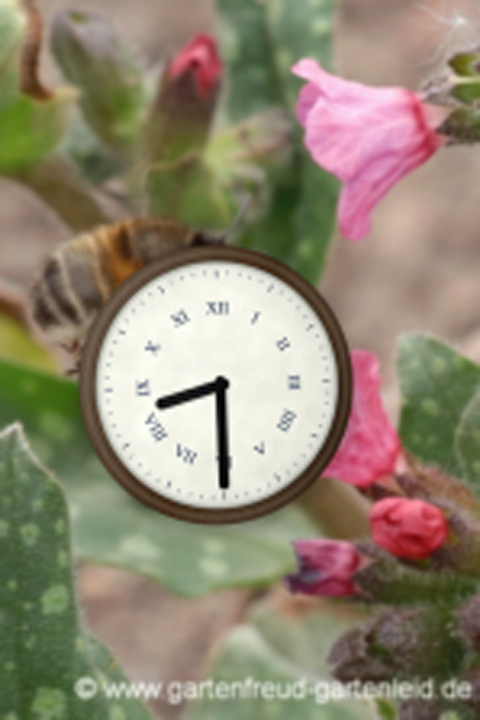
h=8 m=30
